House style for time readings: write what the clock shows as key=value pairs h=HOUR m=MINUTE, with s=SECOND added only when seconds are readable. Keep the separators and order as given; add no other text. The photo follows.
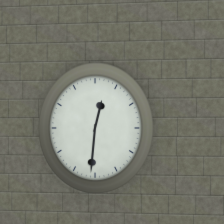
h=12 m=31
